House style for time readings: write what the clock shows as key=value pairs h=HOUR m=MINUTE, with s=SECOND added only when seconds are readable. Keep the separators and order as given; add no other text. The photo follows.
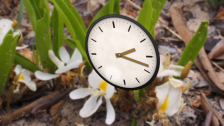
h=2 m=18
